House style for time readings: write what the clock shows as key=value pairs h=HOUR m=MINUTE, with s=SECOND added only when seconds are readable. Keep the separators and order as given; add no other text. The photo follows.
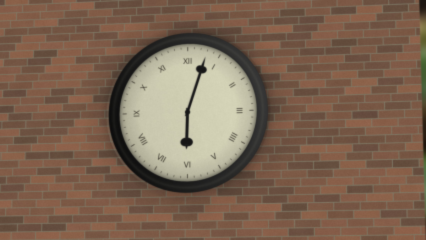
h=6 m=3
